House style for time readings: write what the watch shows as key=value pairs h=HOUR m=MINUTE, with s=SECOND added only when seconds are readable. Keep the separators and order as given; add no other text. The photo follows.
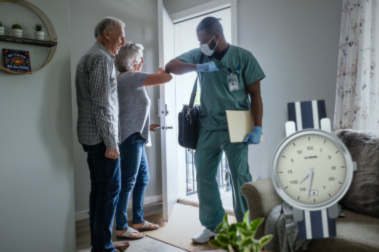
h=7 m=32
